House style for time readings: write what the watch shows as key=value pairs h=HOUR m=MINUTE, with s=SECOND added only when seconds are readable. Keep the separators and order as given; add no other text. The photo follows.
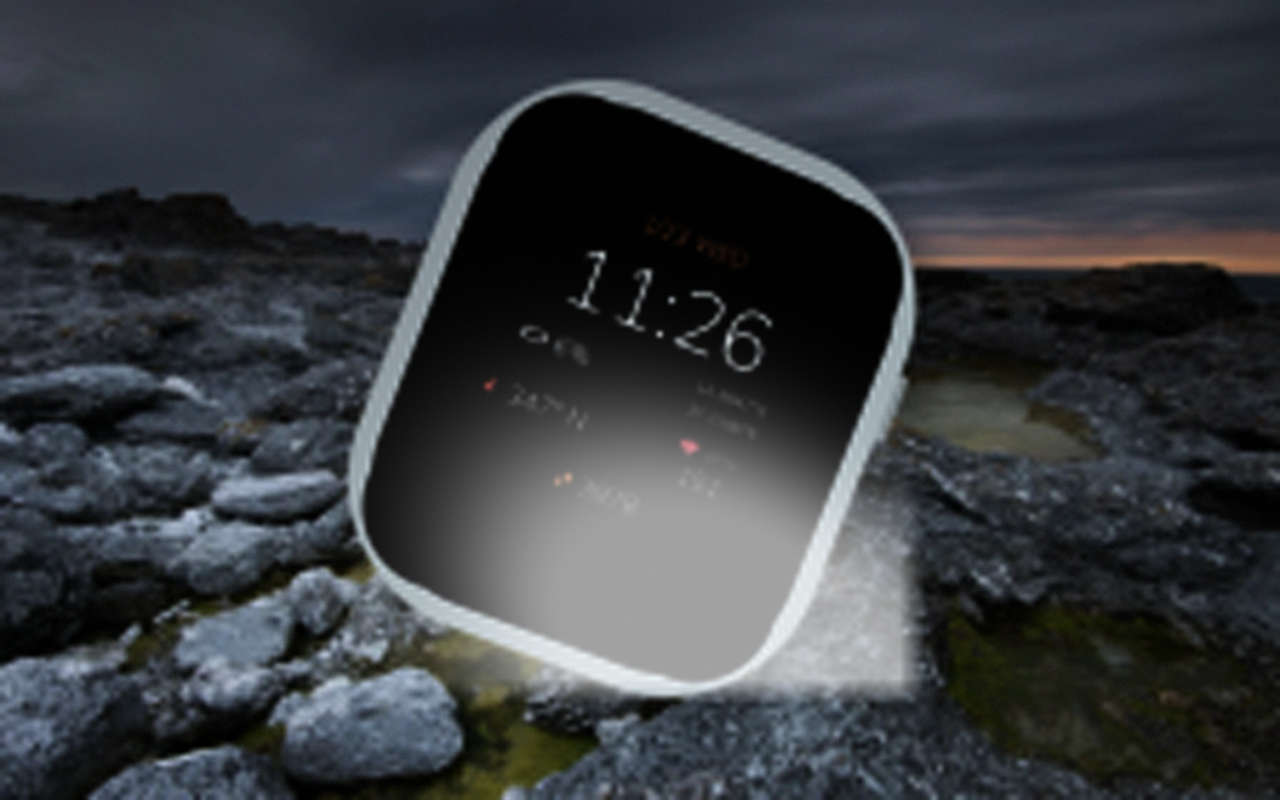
h=11 m=26
